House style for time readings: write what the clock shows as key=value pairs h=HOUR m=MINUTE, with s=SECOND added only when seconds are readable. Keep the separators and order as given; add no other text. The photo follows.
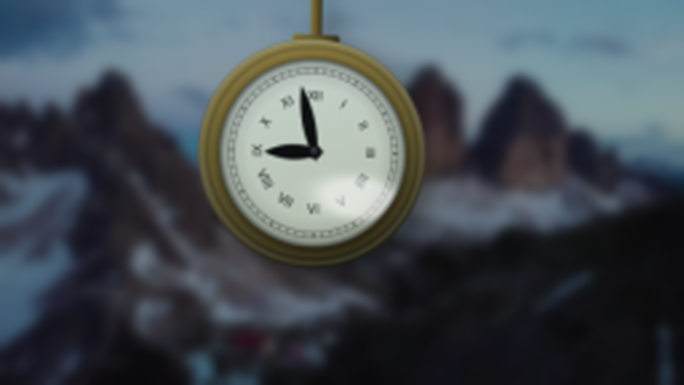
h=8 m=58
